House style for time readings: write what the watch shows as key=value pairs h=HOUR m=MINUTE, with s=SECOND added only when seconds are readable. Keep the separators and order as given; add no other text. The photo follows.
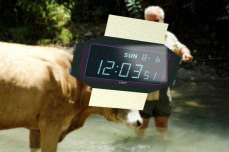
h=12 m=3 s=51
